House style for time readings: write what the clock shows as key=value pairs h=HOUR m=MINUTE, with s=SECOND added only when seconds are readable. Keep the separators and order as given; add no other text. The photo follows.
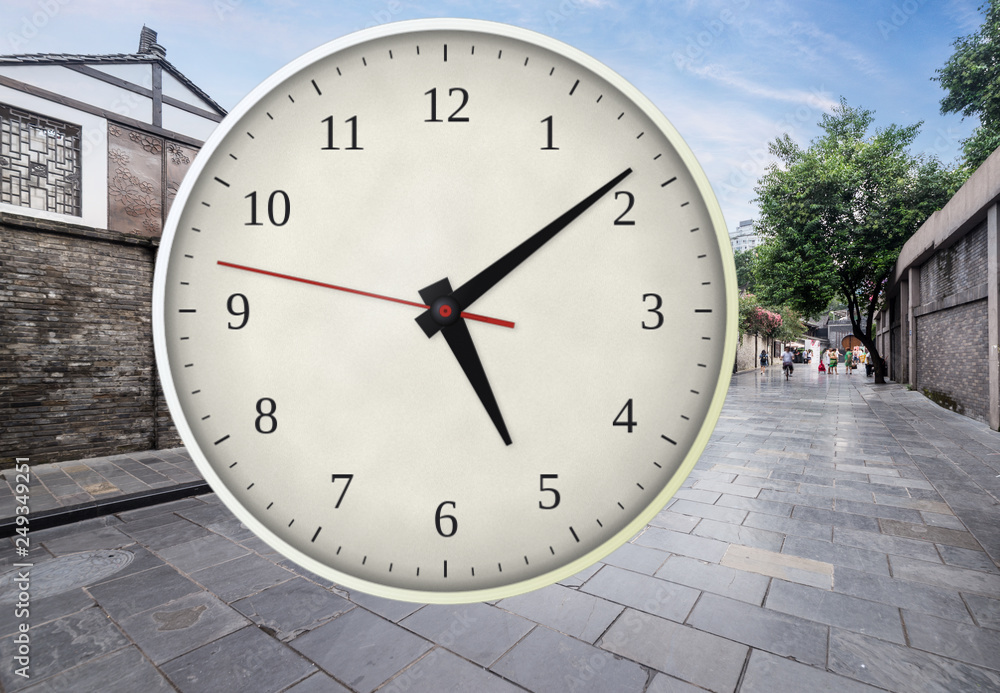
h=5 m=8 s=47
